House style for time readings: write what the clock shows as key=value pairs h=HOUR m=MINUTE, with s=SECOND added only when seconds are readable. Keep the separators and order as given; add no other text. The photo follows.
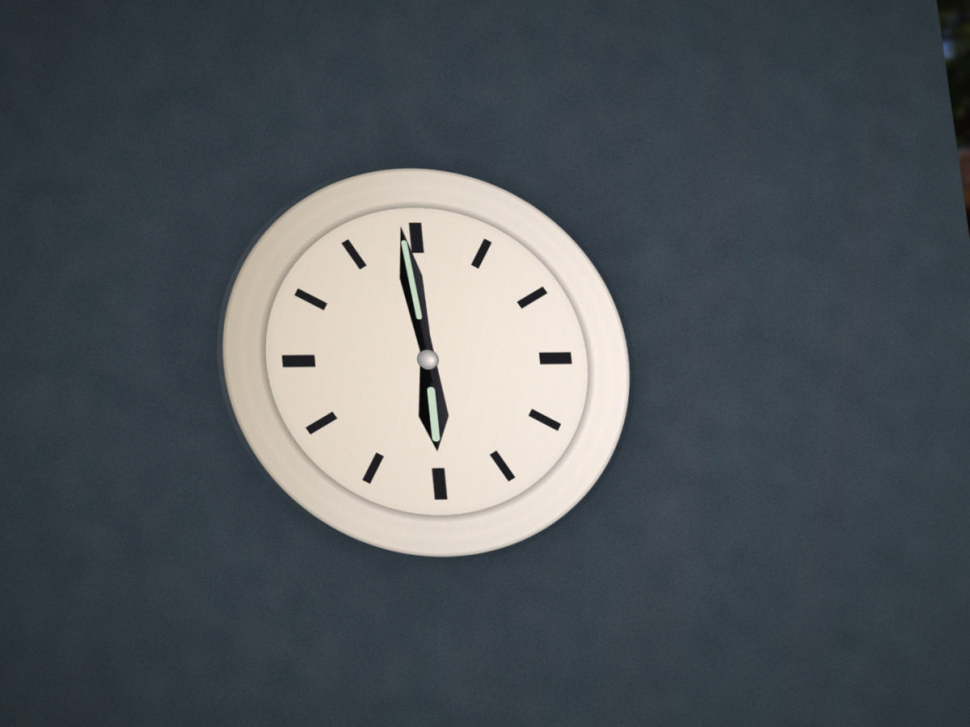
h=5 m=59
